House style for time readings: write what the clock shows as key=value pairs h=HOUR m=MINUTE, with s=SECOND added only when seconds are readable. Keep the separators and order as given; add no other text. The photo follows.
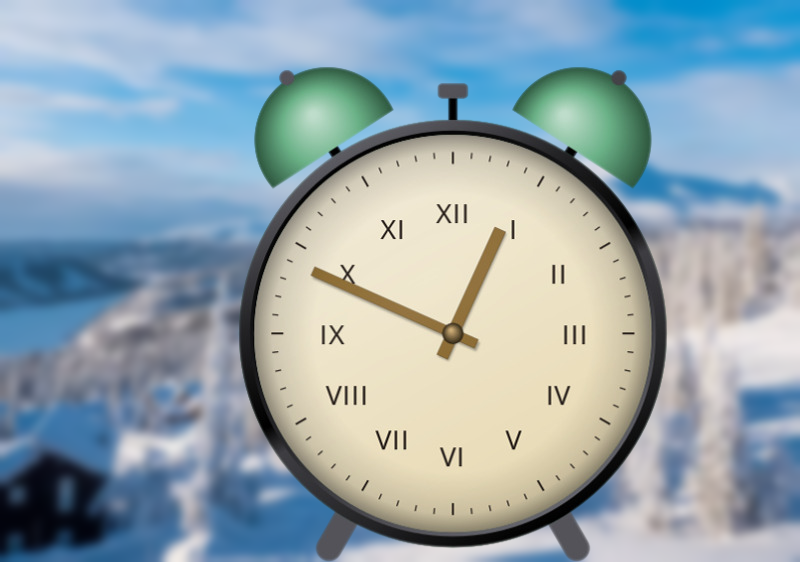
h=12 m=49
